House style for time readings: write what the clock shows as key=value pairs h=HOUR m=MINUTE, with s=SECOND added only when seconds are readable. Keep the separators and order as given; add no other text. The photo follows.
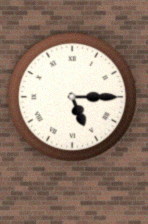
h=5 m=15
